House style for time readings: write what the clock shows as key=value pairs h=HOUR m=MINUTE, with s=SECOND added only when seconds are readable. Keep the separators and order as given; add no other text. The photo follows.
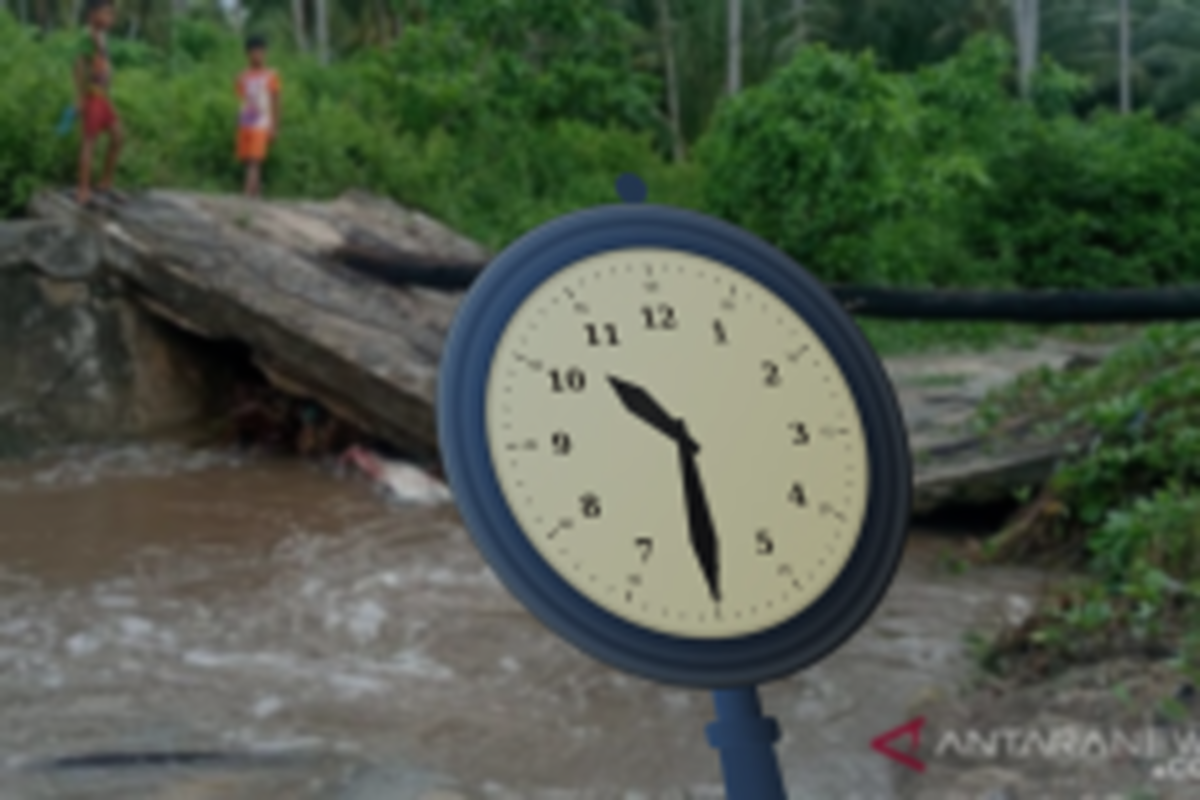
h=10 m=30
